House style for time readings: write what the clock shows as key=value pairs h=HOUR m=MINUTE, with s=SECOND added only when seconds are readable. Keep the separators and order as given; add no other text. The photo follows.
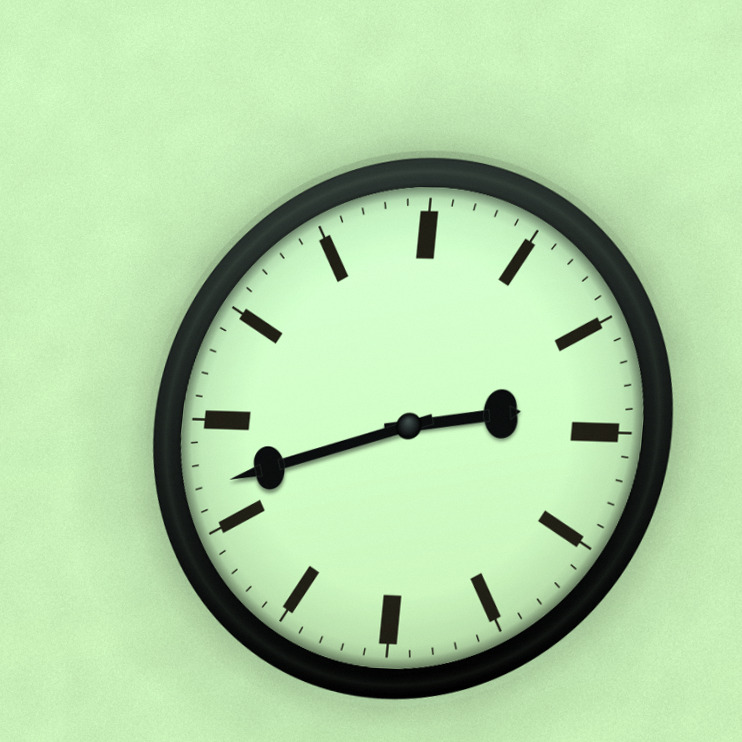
h=2 m=42
